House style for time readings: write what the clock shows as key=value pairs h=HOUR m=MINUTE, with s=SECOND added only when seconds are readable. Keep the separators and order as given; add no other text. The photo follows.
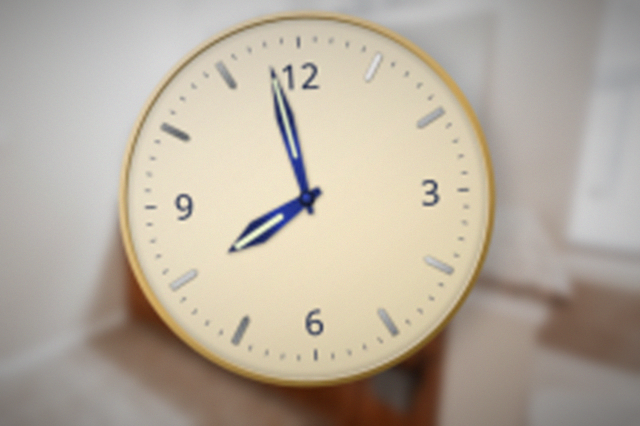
h=7 m=58
